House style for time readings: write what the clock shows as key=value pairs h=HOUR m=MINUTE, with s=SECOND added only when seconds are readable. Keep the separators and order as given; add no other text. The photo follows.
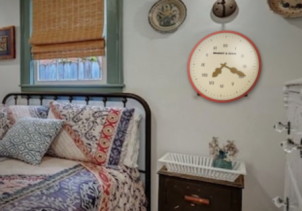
h=7 m=19
